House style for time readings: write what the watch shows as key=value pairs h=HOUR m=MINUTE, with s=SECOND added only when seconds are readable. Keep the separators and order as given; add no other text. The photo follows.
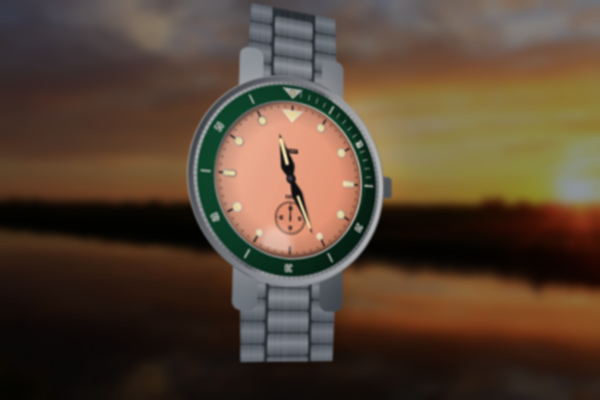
h=11 m=26
